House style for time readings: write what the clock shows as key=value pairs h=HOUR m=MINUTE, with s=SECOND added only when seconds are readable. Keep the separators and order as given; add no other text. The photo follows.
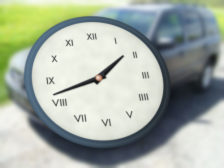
h=1 m=42
